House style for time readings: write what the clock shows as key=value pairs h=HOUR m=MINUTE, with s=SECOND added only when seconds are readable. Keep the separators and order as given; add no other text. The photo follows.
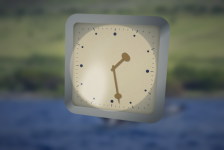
h=1 m=28
